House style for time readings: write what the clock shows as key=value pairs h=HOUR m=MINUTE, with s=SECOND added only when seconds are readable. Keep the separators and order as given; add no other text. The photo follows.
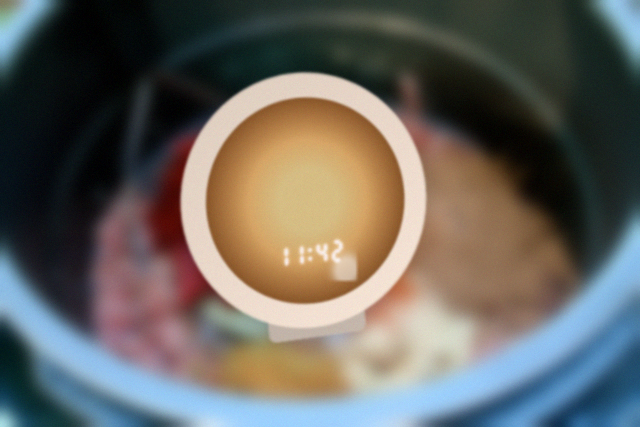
h=11 m=42
